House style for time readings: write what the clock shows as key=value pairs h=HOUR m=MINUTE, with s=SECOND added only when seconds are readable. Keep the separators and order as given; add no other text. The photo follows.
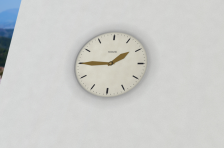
h=1 m=45
